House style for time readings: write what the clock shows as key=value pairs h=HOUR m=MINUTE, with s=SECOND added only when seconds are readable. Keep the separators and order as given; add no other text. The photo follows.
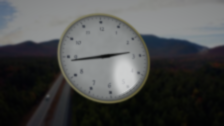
h=2 m=44
